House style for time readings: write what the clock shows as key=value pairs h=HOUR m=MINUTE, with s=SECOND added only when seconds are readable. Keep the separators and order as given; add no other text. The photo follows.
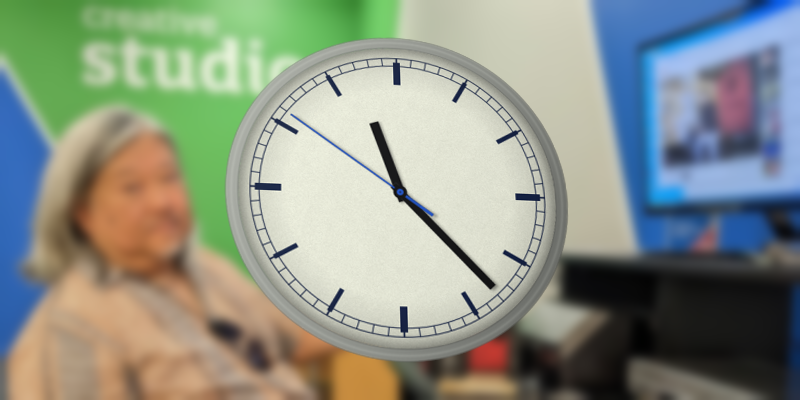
h=11 m=22 s=51
